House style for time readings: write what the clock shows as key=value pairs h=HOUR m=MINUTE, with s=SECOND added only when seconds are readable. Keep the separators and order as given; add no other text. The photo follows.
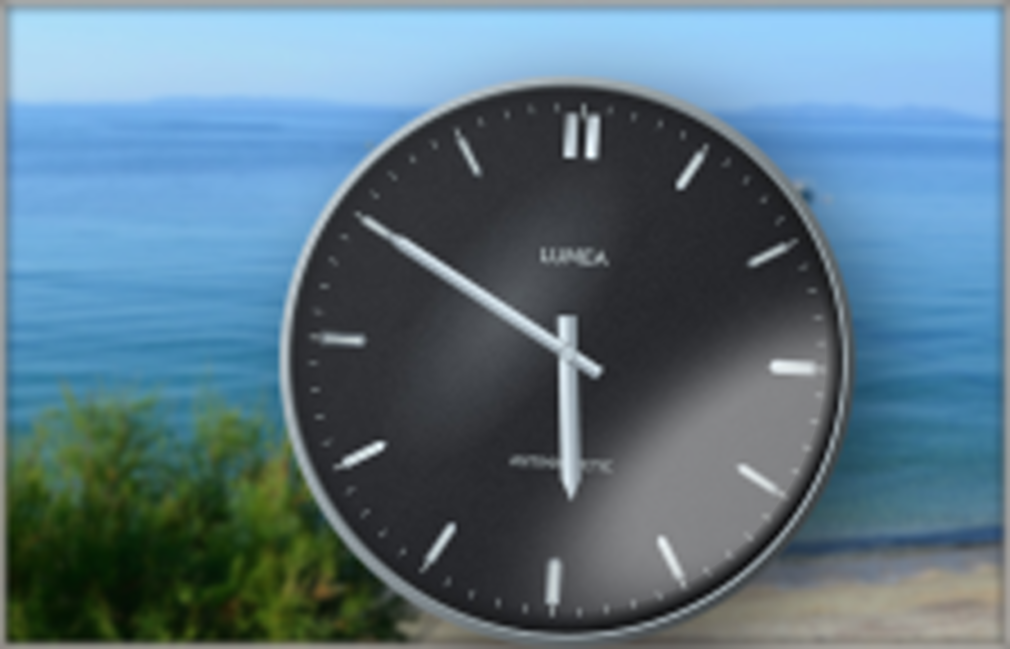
h=5 m=50
